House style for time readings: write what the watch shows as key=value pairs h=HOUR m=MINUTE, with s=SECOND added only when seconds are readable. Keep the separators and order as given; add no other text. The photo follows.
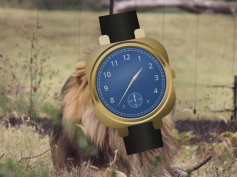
h=1 m=37
